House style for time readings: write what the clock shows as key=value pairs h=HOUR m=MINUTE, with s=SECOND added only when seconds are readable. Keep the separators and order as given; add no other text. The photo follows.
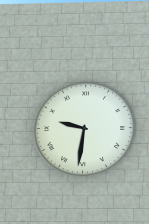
h=9 m=31
